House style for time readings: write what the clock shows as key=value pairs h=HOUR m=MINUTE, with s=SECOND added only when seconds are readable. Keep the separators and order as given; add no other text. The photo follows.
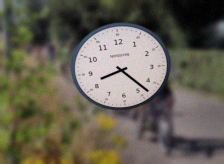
h=8 m=23
